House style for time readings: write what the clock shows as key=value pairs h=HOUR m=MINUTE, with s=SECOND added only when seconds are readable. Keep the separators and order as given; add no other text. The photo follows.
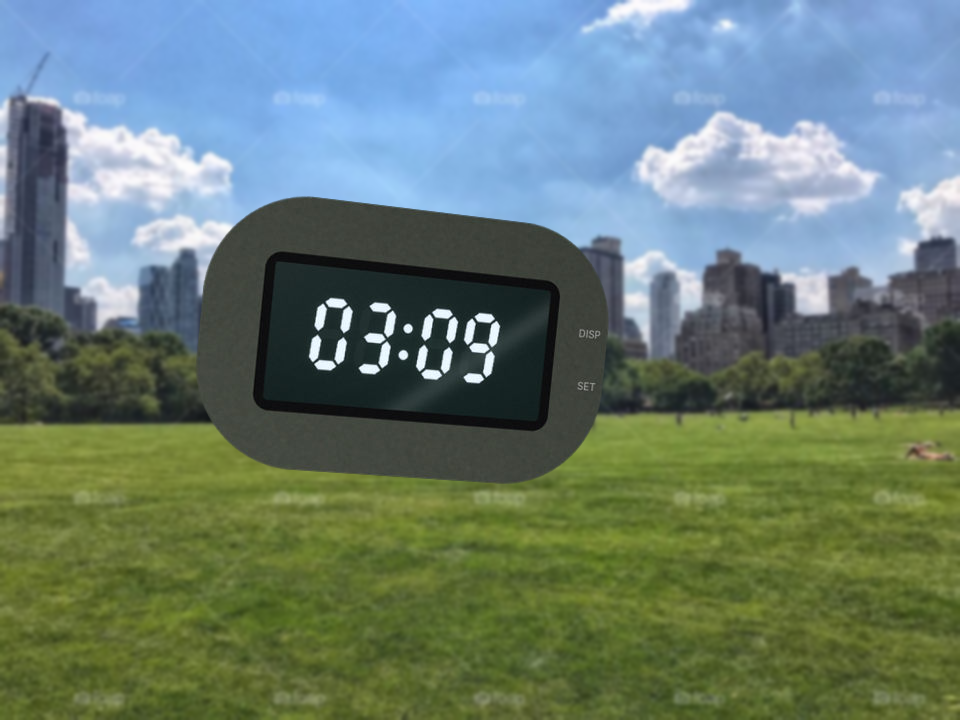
h=3 m=9
